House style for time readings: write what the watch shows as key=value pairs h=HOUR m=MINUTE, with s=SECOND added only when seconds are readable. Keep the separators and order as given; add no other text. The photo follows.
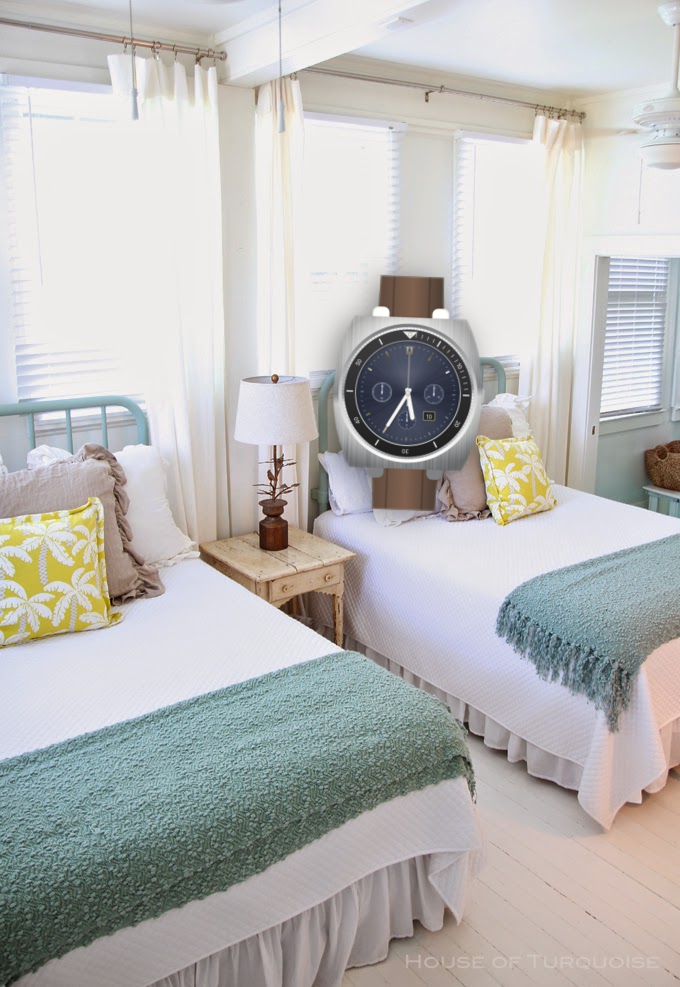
h=5 m=35
